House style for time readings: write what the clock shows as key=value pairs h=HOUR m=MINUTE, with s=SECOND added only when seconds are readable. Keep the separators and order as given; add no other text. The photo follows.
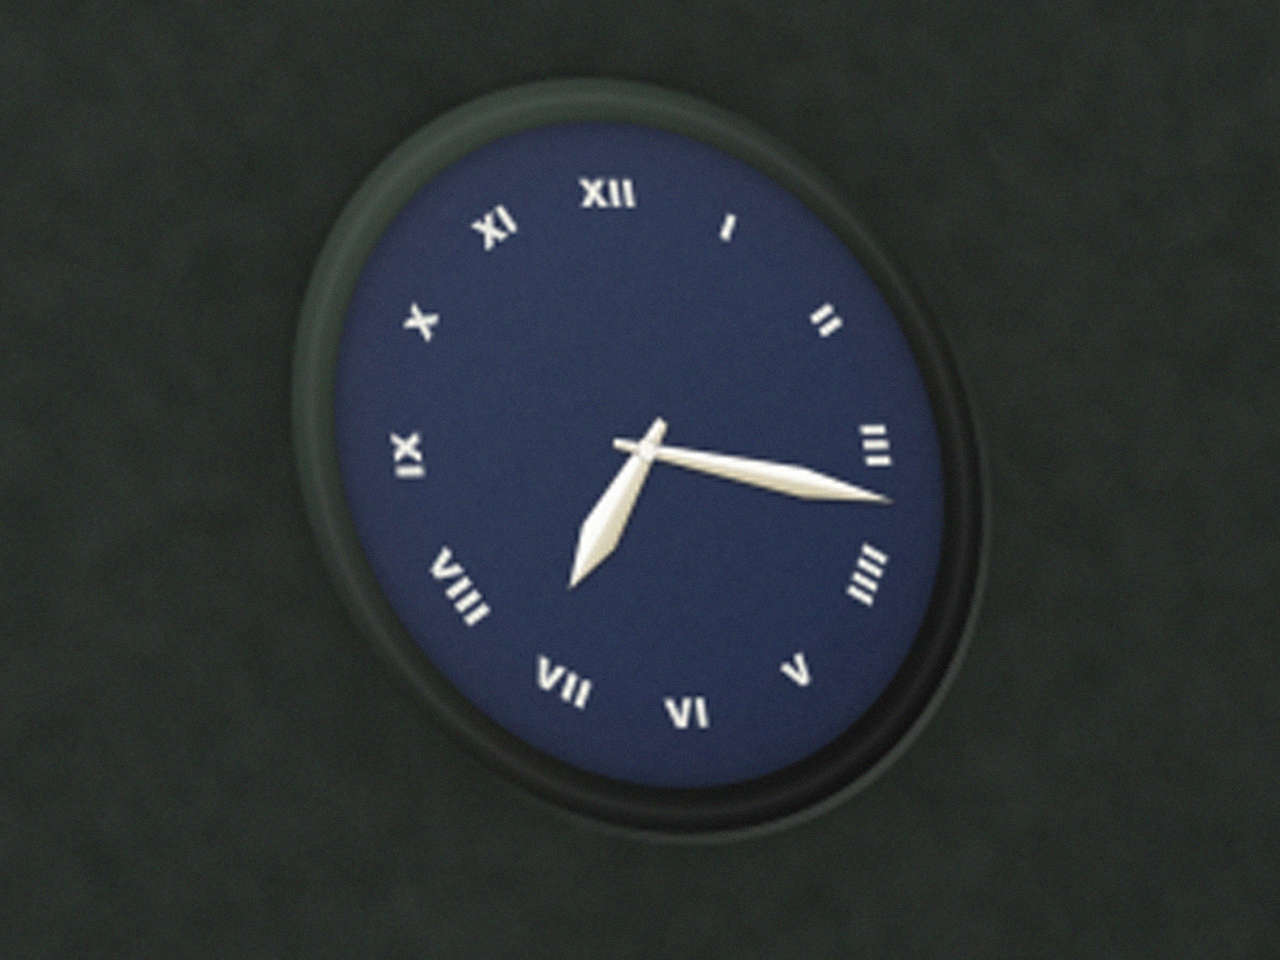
h=7 m=17
